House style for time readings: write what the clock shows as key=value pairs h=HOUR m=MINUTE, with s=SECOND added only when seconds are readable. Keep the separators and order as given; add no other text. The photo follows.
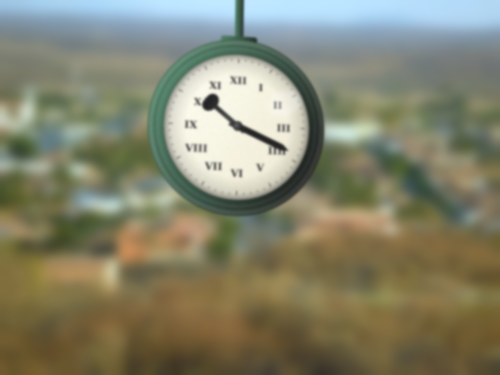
h=10 m=19
